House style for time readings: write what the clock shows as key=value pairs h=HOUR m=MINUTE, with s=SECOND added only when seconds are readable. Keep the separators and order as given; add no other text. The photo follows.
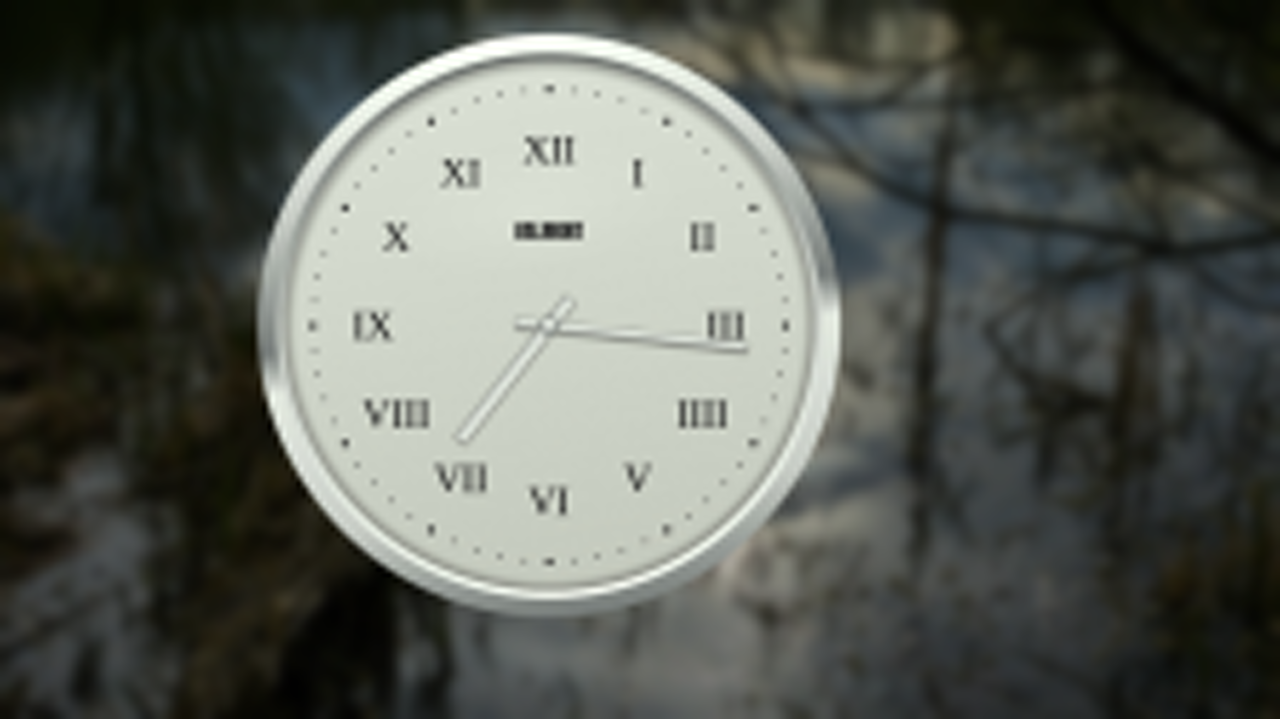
h=7 m=16
